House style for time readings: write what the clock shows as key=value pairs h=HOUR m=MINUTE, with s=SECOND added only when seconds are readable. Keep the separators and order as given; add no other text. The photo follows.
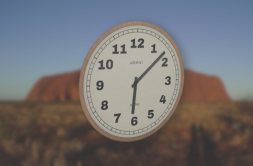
h=6 m=8
